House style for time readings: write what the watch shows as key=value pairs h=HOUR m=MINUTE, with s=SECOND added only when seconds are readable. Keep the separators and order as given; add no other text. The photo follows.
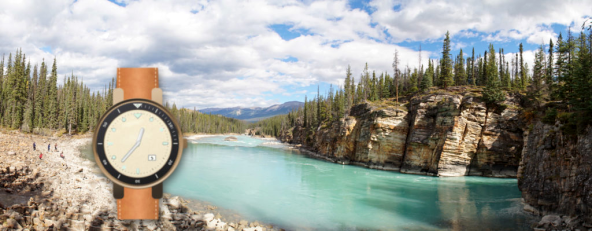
h=12 m=37
